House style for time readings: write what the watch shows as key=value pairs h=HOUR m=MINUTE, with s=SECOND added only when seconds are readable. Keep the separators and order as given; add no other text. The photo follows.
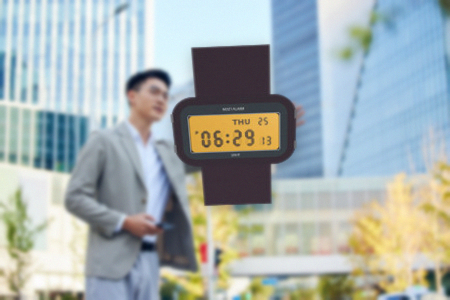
h=6 m=29 s=13
